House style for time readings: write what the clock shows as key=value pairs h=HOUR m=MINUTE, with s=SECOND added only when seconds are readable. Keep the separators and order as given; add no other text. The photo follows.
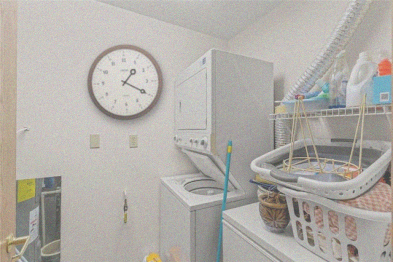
h=1 m=20
